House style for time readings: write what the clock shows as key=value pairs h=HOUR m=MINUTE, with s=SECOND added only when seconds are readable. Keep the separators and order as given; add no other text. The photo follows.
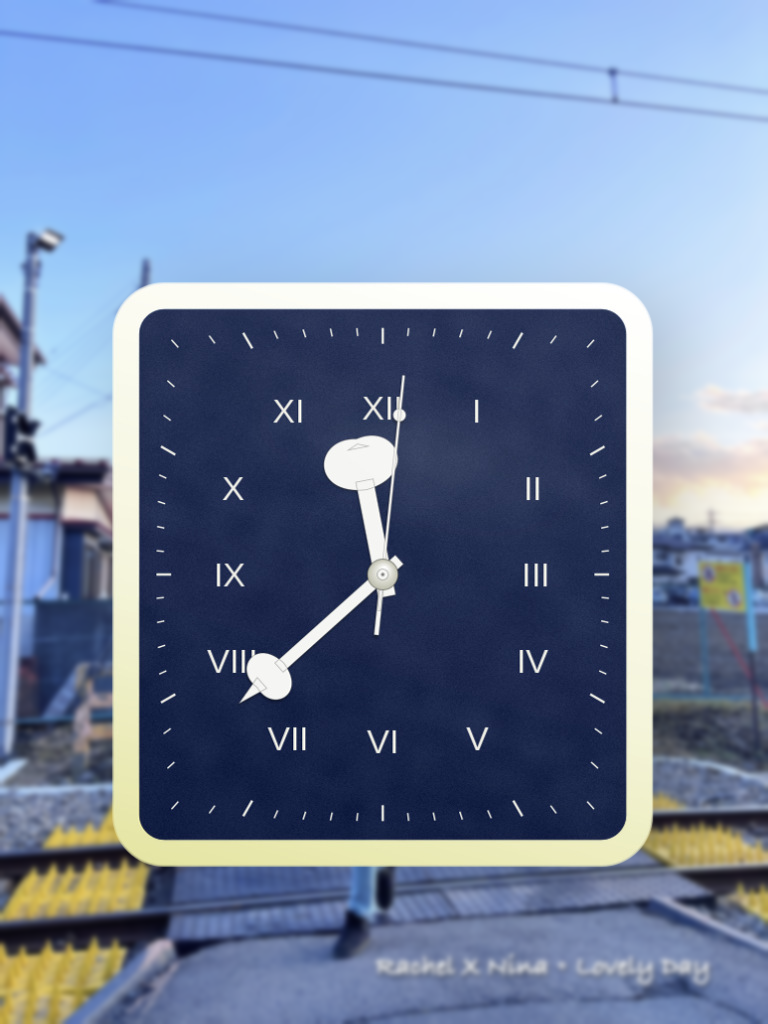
h=11 m=38 s=1
